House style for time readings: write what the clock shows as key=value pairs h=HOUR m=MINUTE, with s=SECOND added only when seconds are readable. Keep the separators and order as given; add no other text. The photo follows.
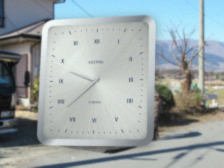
h=9 m=38
